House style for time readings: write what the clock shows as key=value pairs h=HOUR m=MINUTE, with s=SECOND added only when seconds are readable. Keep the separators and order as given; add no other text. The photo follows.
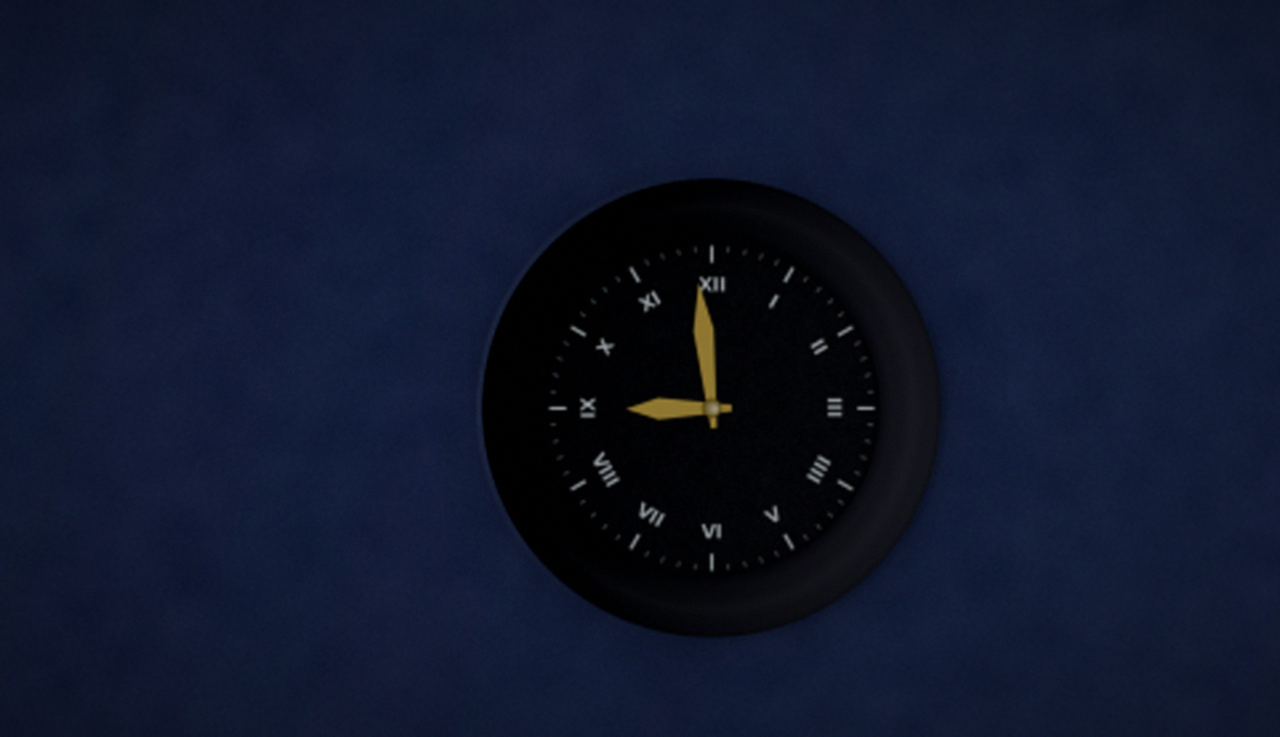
h=8 m=59
